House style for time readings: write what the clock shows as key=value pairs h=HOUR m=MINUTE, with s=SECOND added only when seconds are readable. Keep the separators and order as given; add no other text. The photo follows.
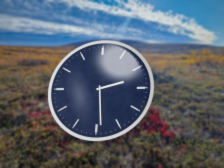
h=2 m=29
